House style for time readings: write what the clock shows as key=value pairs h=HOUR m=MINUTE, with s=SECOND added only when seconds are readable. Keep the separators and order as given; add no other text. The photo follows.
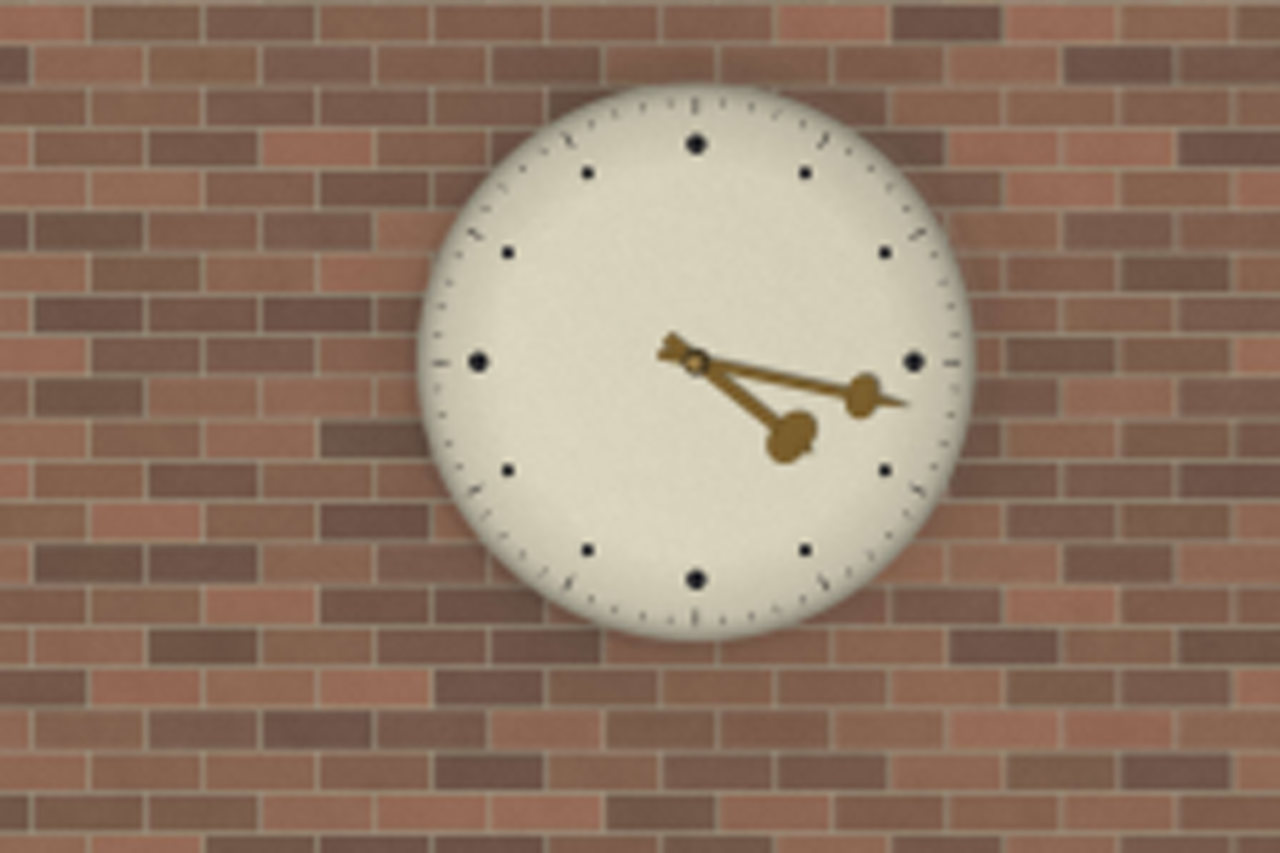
h=4 m=17
